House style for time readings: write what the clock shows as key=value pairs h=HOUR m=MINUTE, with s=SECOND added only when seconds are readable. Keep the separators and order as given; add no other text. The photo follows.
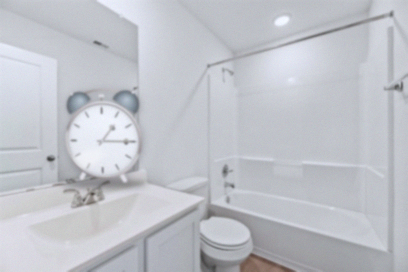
h=1 m=15
